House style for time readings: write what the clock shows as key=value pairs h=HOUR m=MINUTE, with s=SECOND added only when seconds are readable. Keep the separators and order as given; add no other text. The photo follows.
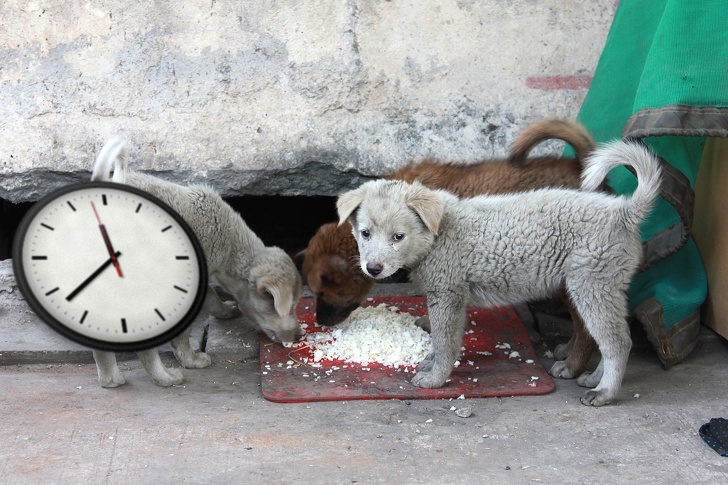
h=11 m=37 s=58
